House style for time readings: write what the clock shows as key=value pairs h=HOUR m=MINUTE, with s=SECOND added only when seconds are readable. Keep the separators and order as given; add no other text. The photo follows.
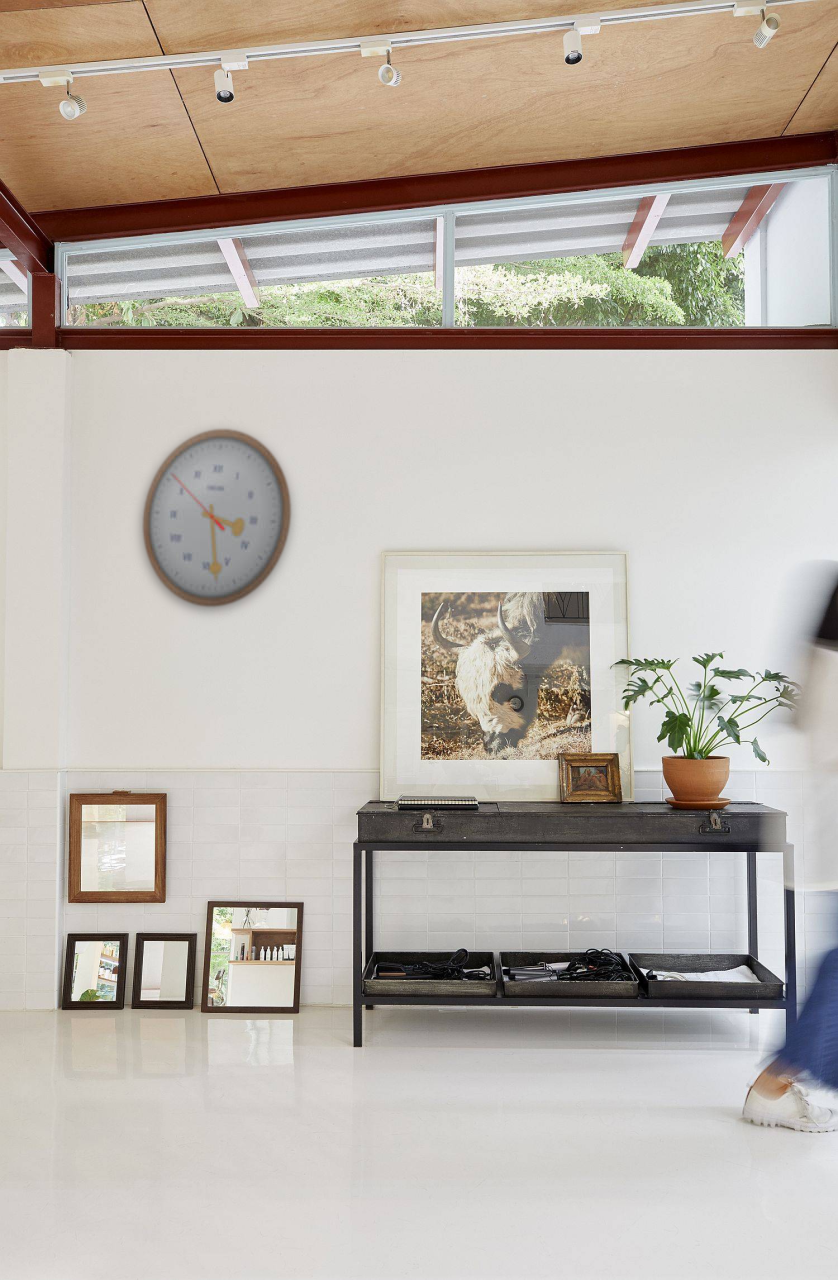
h=3 m=27 s=51
